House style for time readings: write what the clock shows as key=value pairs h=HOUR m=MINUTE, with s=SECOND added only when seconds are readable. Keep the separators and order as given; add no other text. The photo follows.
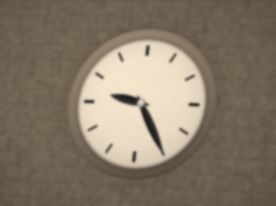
h=9 m=25
